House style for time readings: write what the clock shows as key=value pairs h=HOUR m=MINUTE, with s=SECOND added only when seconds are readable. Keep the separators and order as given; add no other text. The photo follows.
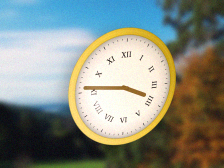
h=3 m=46
